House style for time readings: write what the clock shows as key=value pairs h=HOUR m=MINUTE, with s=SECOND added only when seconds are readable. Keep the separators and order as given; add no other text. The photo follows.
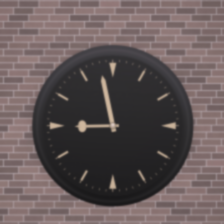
h=8 m=58
